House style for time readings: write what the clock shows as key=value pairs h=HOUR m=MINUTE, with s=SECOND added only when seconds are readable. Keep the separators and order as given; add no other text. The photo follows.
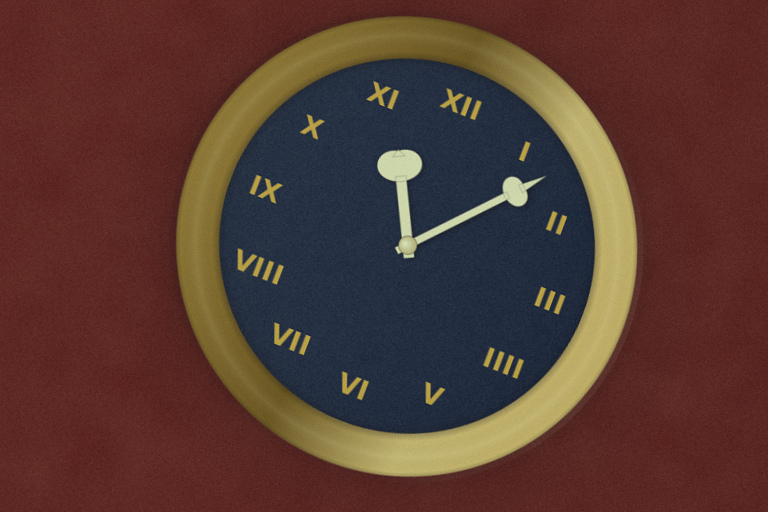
h=11 m=7
